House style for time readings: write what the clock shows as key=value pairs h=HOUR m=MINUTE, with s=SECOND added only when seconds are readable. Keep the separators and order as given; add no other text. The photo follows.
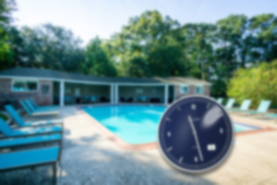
h=11 m=28
